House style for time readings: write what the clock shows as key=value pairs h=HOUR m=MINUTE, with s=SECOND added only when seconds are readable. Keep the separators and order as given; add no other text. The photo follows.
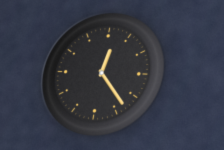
h=12 m=23
